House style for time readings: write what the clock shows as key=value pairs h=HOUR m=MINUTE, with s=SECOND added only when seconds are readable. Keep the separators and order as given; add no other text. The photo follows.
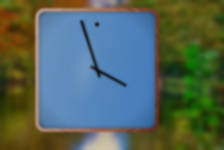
h=3 m=57
